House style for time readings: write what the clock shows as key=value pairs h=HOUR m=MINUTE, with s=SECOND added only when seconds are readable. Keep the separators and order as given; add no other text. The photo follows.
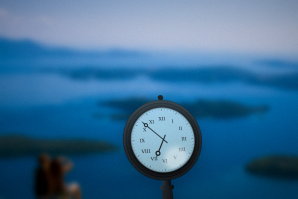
h=6 m=52
